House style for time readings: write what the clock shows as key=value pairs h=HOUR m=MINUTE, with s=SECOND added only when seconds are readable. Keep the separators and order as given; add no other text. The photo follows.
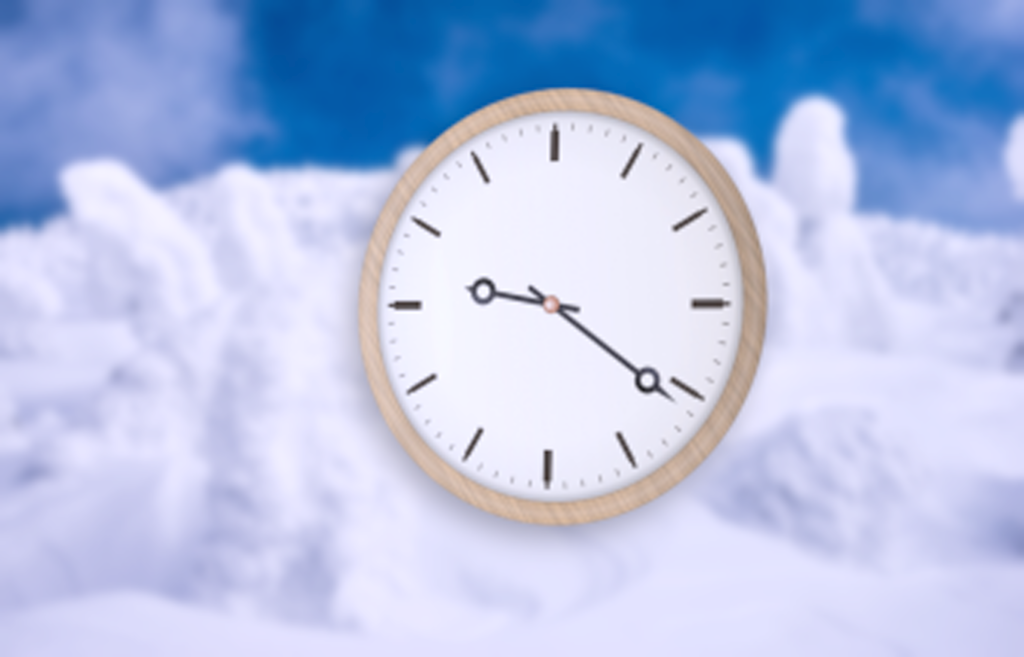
h=9 m=21
